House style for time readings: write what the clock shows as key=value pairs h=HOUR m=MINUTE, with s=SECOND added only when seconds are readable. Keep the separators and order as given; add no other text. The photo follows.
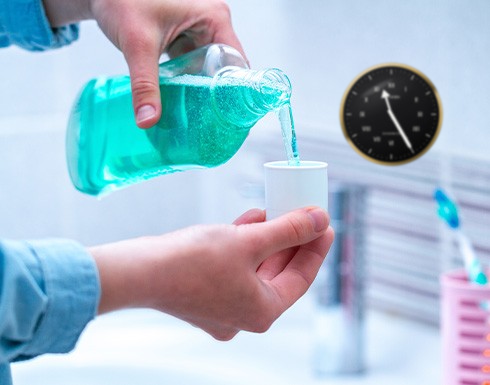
h=11 m=25
